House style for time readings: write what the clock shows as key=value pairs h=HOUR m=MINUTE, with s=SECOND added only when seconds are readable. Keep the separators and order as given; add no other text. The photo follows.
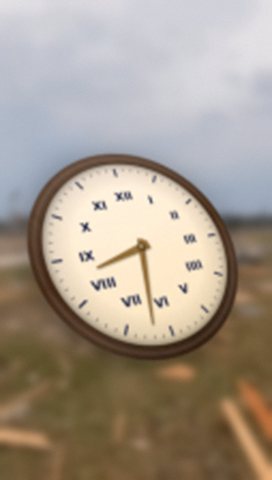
h=8 m=32
